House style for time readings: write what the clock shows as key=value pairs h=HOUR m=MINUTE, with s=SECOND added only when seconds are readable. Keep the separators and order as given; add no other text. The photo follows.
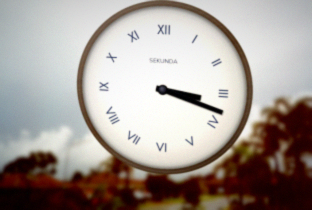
h=3 m=18
